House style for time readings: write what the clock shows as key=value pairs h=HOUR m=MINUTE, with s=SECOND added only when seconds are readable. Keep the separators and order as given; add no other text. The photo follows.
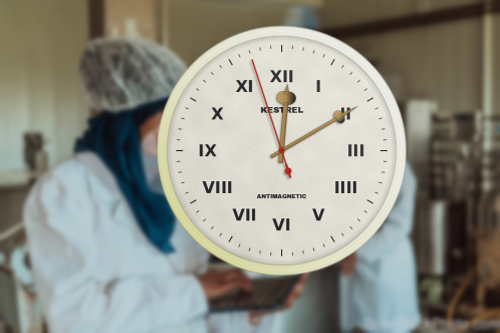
h=12 m=9 s=57
